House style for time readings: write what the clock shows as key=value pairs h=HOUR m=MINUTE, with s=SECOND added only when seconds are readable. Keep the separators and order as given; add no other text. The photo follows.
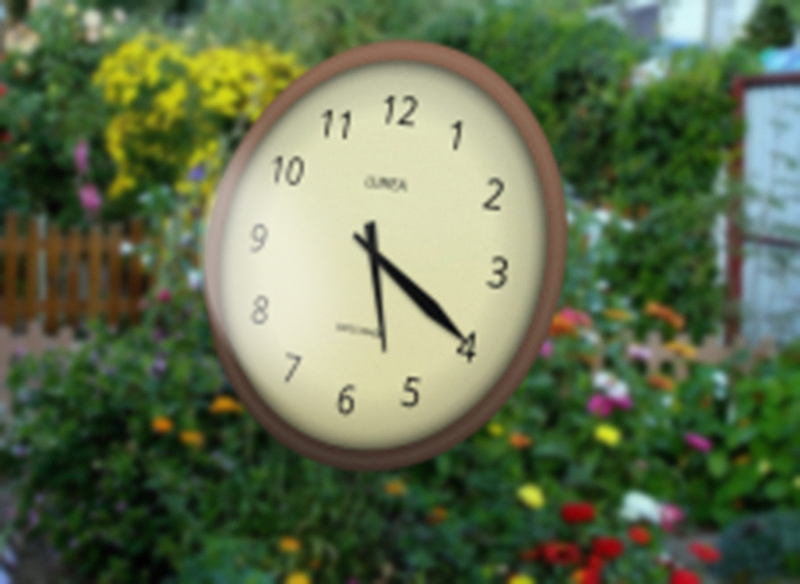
h=5 m=20
